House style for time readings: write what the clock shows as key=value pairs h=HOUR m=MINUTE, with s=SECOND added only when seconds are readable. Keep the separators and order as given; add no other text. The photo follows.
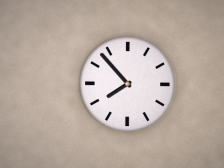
h=7 m=53
